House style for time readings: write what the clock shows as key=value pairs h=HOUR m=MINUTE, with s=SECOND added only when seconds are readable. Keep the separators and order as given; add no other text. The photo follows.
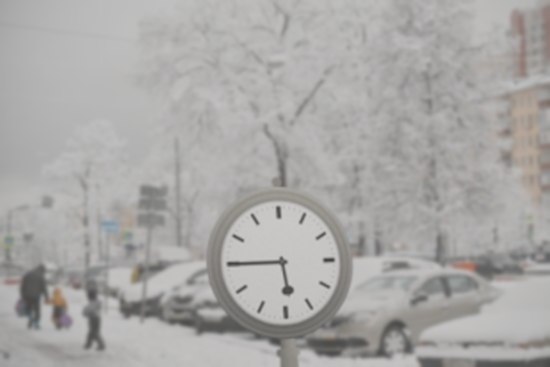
h=5 m=45
